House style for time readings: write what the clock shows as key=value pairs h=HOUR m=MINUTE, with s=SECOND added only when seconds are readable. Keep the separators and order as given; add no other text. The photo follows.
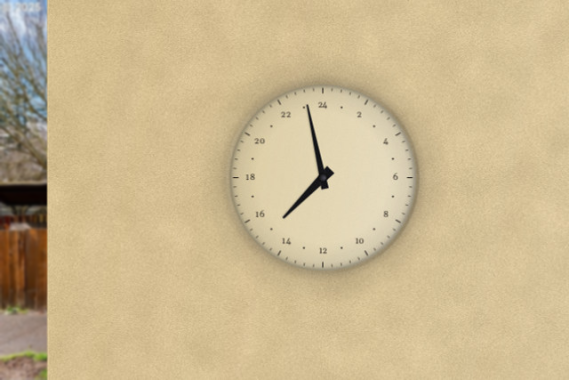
h=14 m=58
